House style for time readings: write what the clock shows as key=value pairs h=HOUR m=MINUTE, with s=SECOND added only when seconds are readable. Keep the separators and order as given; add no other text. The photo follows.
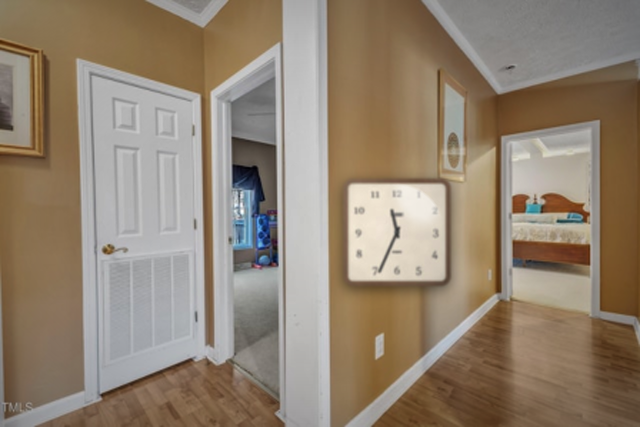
h=11 m=34
